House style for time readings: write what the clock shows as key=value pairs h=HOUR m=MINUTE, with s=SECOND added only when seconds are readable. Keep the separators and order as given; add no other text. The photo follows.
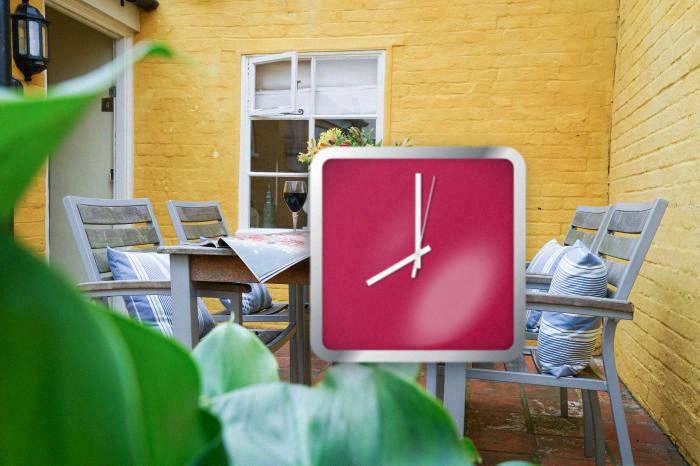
h=8 m=0 s=2
